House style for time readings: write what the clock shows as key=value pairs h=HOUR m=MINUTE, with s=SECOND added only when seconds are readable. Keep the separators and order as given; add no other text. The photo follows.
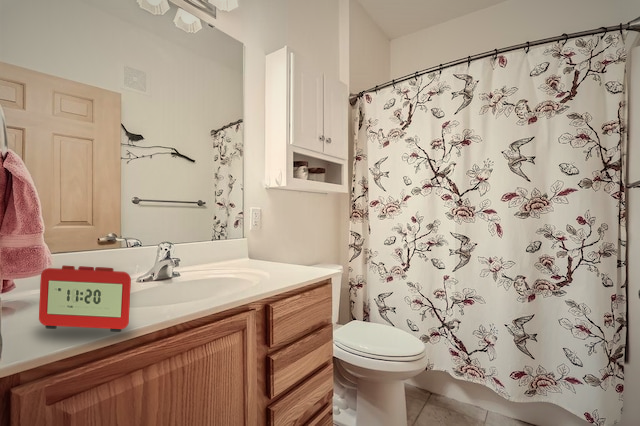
h=11 m=20
